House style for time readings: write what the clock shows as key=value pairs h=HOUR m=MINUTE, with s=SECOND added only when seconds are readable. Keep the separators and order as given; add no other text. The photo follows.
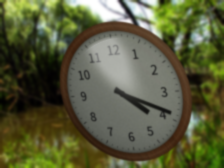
h=4 m=19
